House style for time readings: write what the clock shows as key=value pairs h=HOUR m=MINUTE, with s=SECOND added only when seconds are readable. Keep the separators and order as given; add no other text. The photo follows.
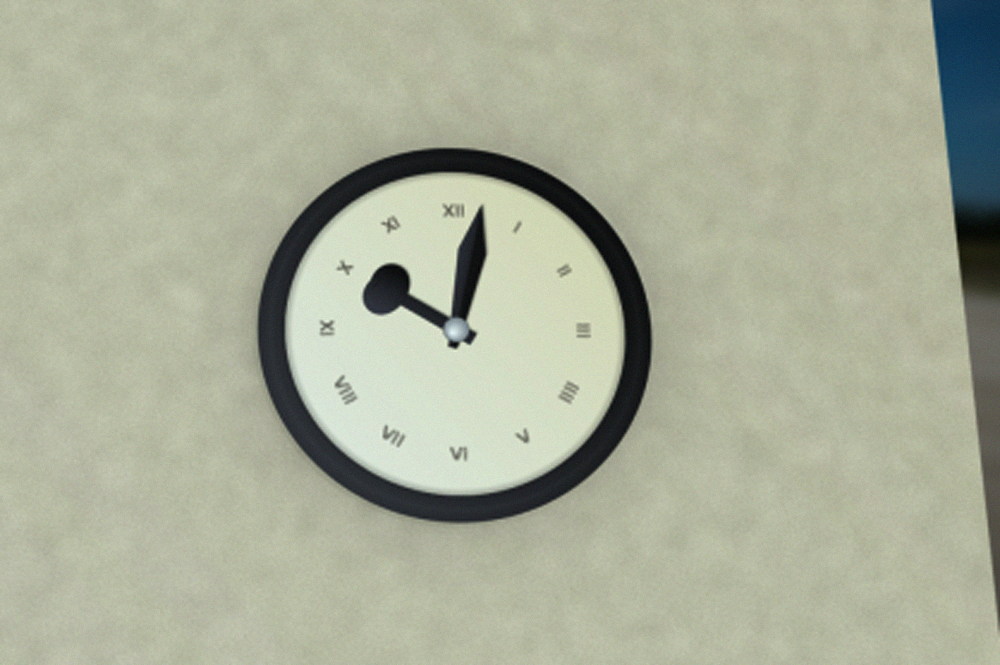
h=10 m=2
